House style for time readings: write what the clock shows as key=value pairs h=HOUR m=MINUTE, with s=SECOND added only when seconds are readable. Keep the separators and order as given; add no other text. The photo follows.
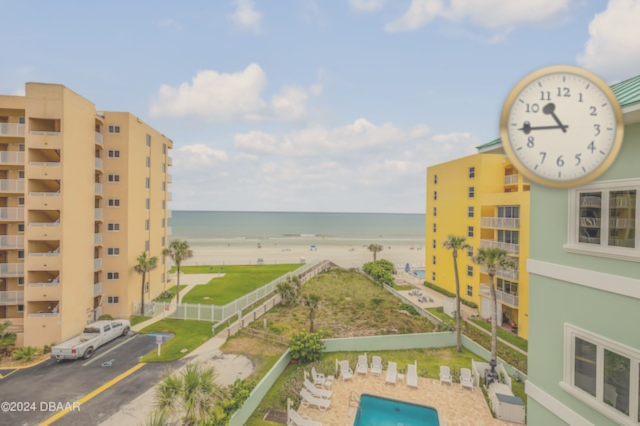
h=10 m=44
